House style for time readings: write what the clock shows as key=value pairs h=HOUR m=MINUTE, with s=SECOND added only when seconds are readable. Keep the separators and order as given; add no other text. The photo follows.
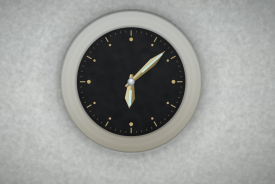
h=6 m=8
